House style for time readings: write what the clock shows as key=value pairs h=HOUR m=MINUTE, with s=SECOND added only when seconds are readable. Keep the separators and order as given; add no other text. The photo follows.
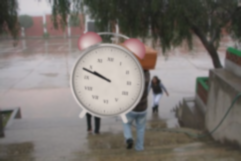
h=9 m=48
